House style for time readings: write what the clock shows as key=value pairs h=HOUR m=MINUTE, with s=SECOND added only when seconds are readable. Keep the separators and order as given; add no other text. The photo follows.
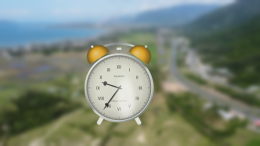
h=9 m=36
